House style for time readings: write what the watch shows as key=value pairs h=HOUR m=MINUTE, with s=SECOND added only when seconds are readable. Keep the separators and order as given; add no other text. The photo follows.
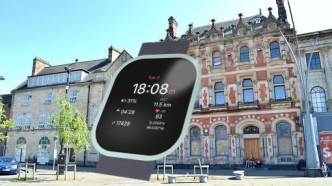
h=18 m=8
